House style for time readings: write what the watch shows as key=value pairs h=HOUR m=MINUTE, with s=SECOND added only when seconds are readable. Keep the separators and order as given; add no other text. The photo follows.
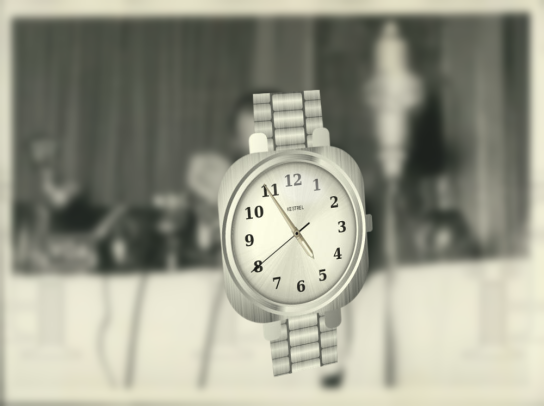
h=4 m=54 s=40
